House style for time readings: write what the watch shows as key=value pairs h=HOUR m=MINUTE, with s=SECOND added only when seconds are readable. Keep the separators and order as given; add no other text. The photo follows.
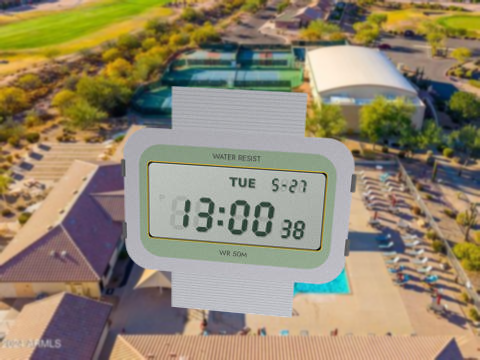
h=13 m=0 s=38
